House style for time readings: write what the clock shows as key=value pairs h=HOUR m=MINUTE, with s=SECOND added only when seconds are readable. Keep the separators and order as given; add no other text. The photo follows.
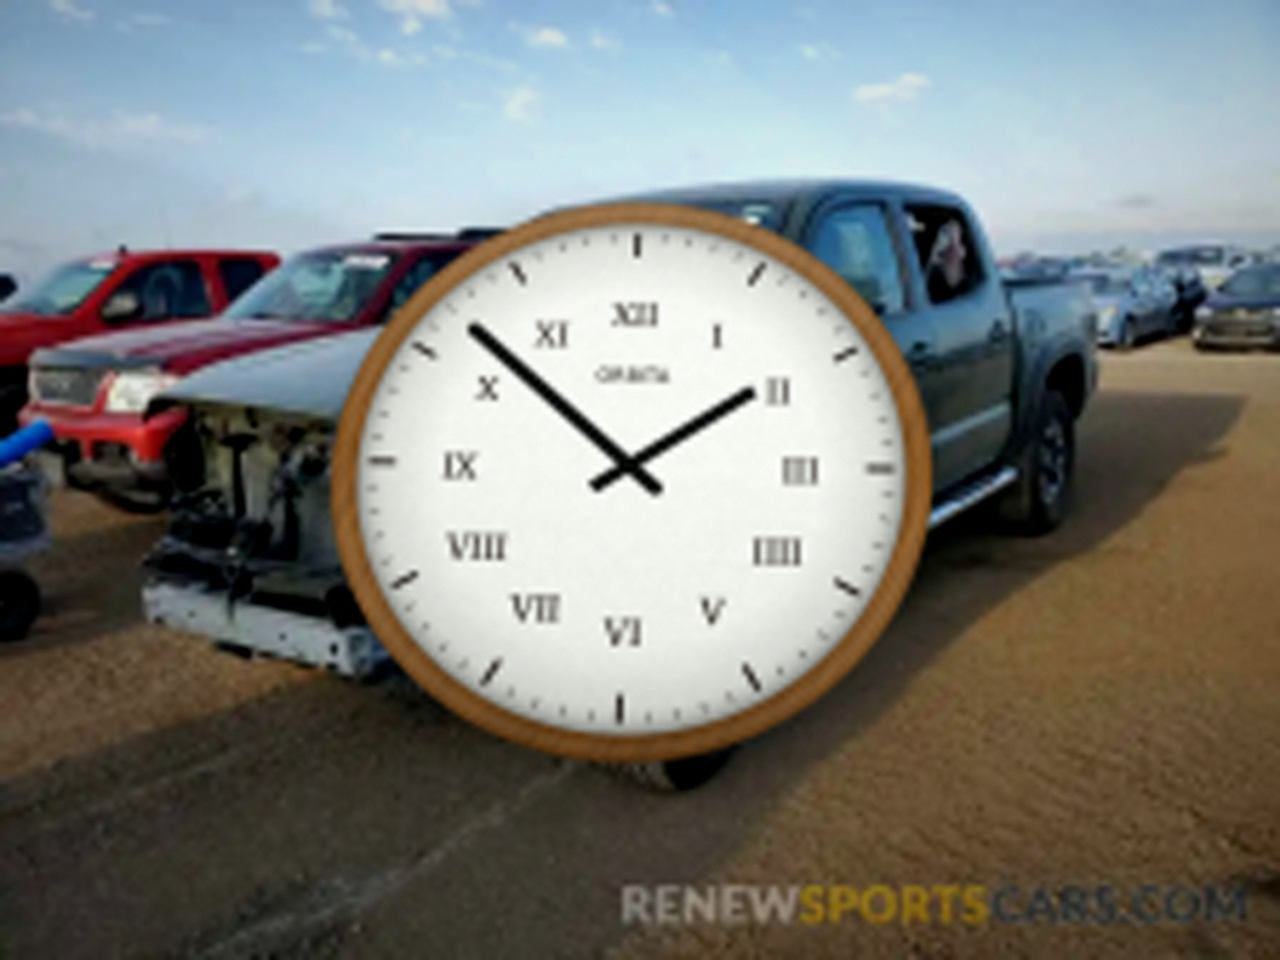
h=1 m=52
